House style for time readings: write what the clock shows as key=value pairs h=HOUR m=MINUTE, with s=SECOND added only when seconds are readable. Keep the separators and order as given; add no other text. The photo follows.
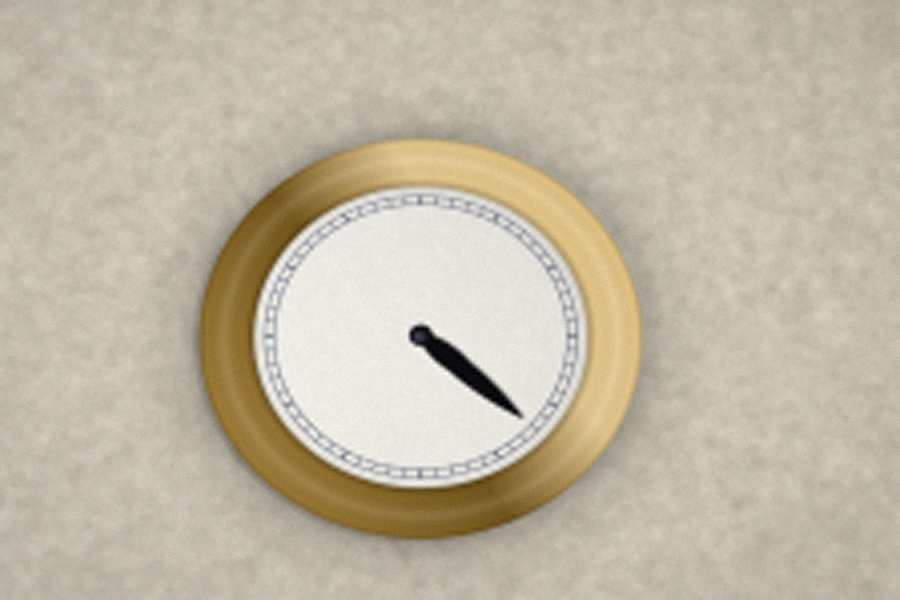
h=4 m=22
